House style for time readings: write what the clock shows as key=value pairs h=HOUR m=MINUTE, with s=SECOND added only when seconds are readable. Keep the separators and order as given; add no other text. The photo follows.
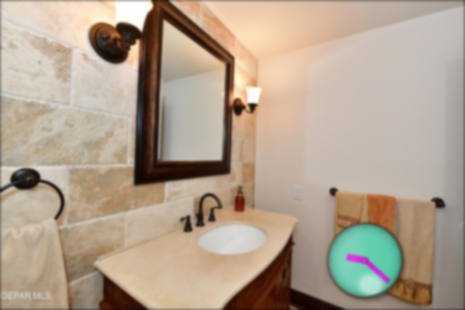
h=9 m=22
